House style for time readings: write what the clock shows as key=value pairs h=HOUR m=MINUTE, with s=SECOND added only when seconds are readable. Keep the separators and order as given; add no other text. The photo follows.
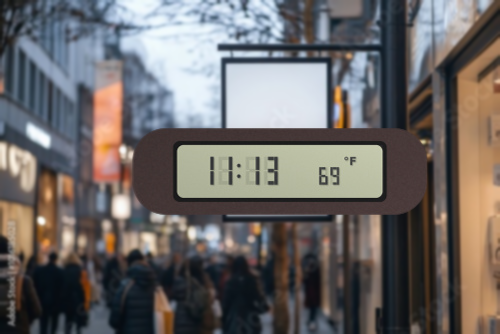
h=11 m=13
